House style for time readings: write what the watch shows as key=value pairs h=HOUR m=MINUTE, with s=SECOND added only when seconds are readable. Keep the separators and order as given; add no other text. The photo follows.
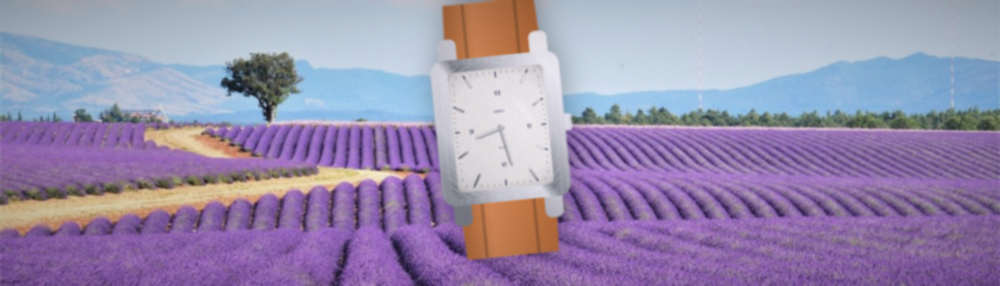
h=8 m=28
